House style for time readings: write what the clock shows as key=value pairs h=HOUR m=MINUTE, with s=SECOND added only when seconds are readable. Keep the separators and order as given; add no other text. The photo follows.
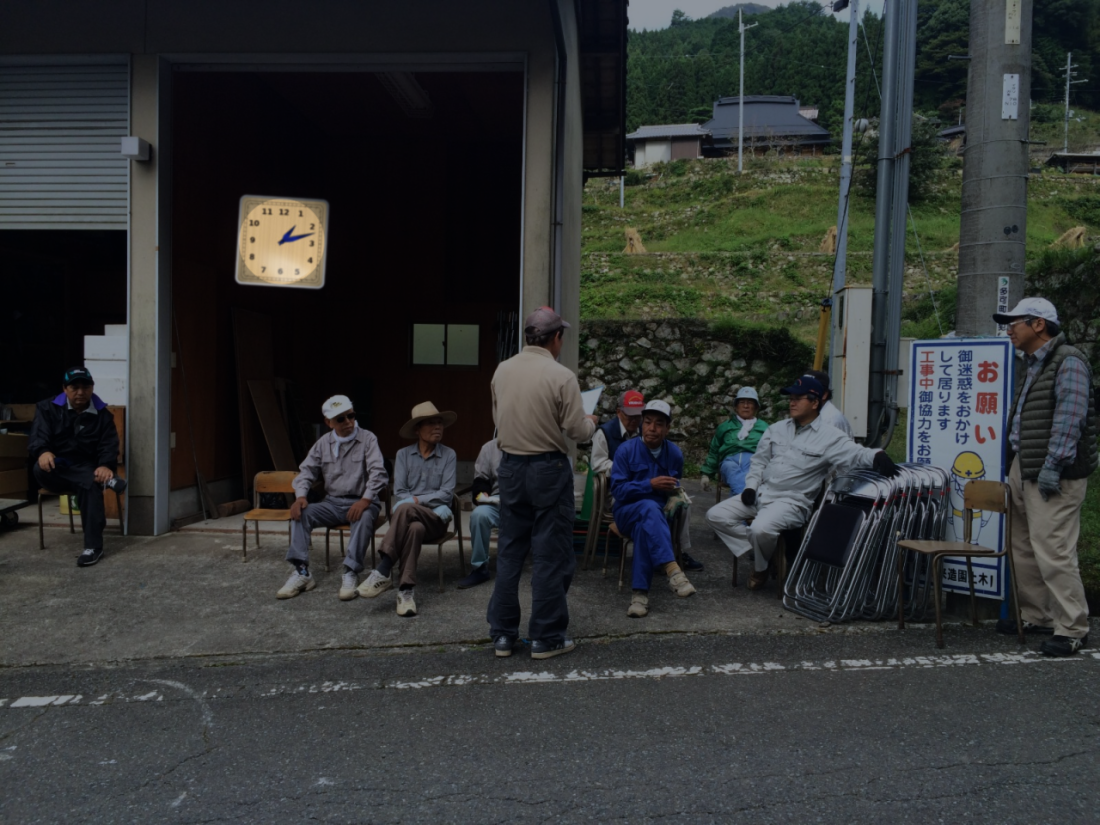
h=1 m=12
